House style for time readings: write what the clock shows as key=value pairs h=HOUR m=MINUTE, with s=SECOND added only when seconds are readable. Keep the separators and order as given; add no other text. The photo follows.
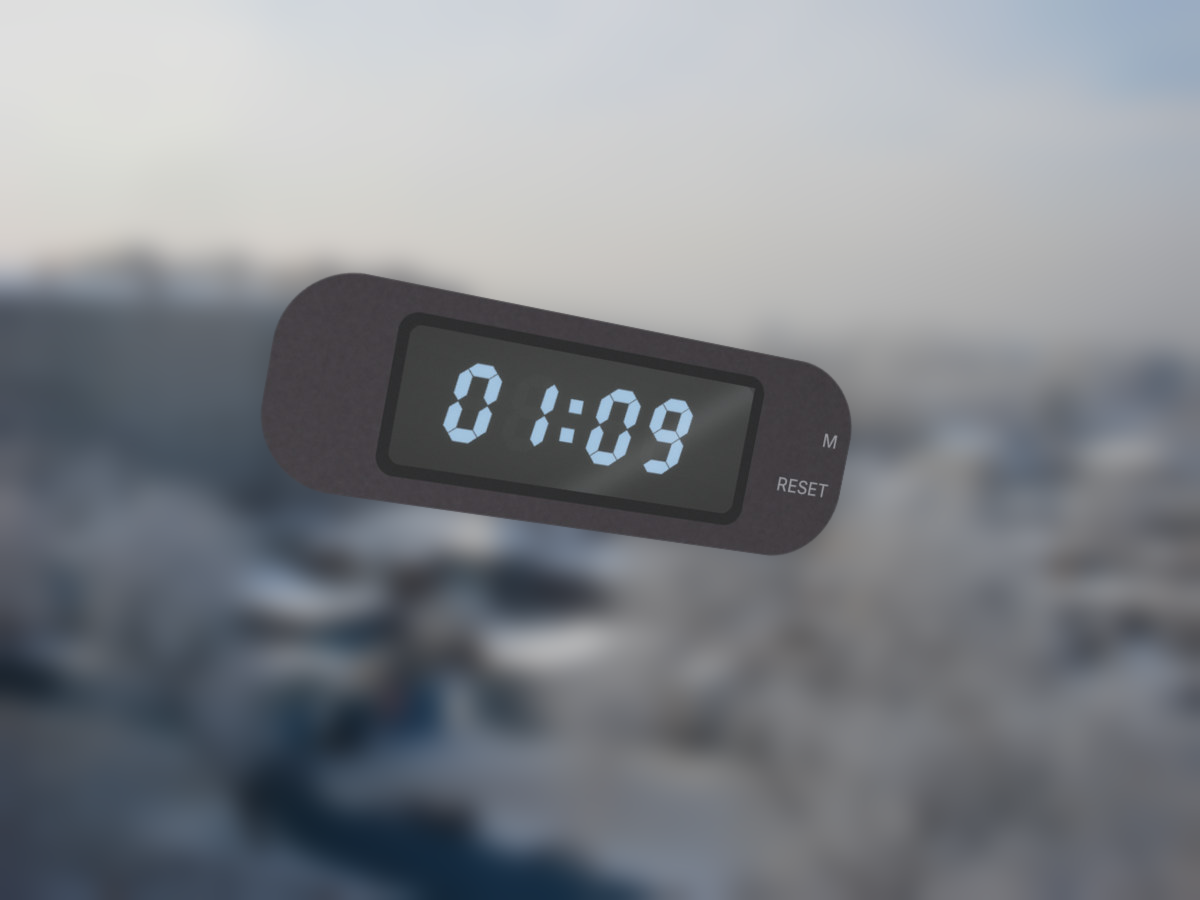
h=1 m=9
